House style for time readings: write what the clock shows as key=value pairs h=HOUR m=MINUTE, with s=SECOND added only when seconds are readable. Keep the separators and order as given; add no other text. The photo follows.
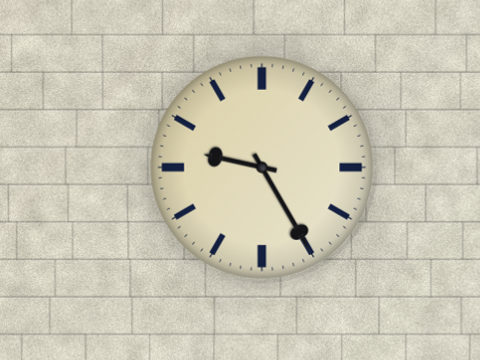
h=9 m=25
